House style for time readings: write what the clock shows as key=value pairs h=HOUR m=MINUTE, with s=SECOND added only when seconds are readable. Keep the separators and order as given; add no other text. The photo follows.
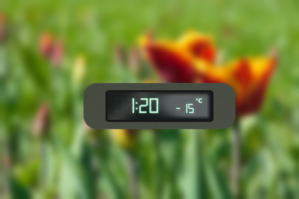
h=1 m=20
